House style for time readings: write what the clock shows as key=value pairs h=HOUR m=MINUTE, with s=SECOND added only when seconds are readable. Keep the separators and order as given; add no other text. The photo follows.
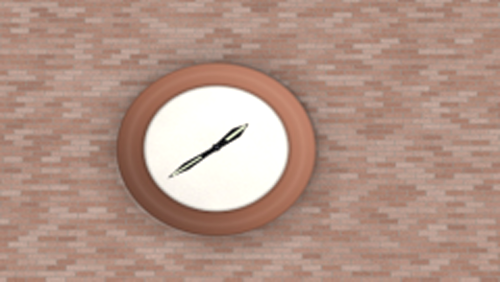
h=1 m=39
